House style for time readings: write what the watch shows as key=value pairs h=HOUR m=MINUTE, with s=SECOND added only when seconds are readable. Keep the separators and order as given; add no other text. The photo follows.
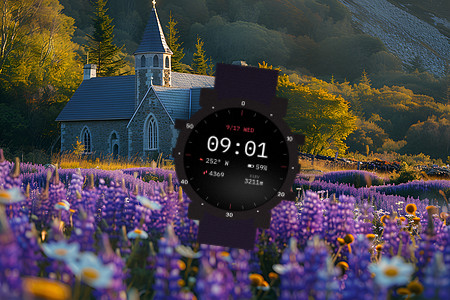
h=9 m=1
